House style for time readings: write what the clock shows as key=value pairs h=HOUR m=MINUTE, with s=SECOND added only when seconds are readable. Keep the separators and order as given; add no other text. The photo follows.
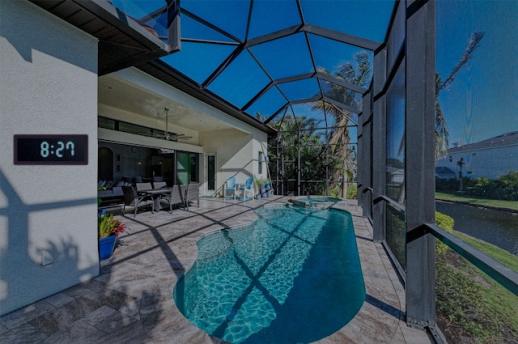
h=8 m=27
